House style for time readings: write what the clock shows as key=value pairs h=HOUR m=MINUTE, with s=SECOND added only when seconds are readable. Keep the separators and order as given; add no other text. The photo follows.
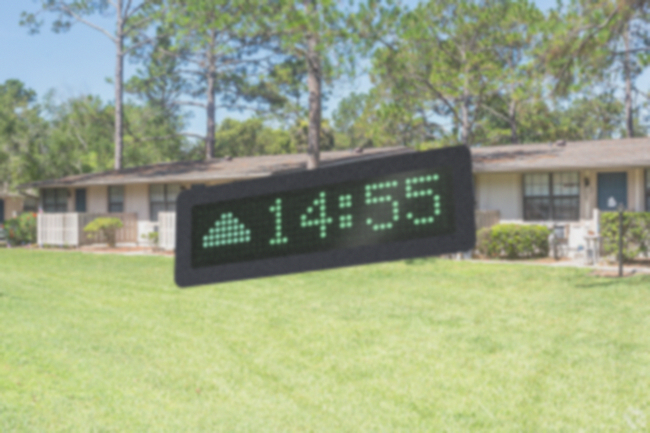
h=14 m=55
